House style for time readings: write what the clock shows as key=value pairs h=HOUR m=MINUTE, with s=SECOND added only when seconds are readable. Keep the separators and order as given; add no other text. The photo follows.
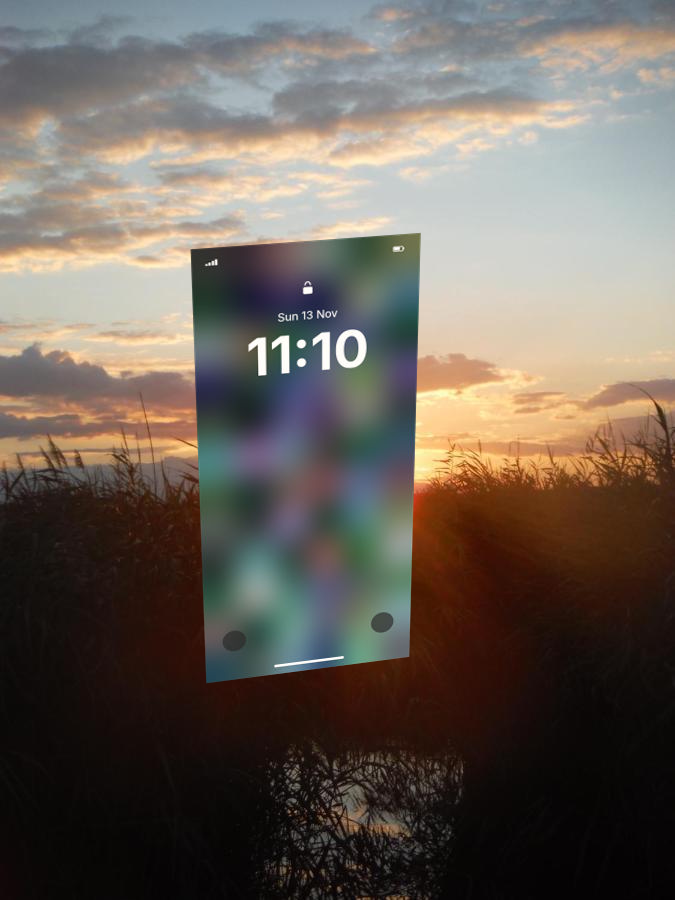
h=11 m=10
